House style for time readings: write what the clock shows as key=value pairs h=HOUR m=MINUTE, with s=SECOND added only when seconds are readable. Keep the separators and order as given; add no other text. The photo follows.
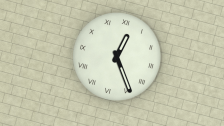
h=12 m=24
